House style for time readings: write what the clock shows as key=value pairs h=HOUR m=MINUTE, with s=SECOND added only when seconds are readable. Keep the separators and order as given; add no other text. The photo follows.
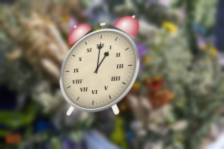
h=1 m=0
